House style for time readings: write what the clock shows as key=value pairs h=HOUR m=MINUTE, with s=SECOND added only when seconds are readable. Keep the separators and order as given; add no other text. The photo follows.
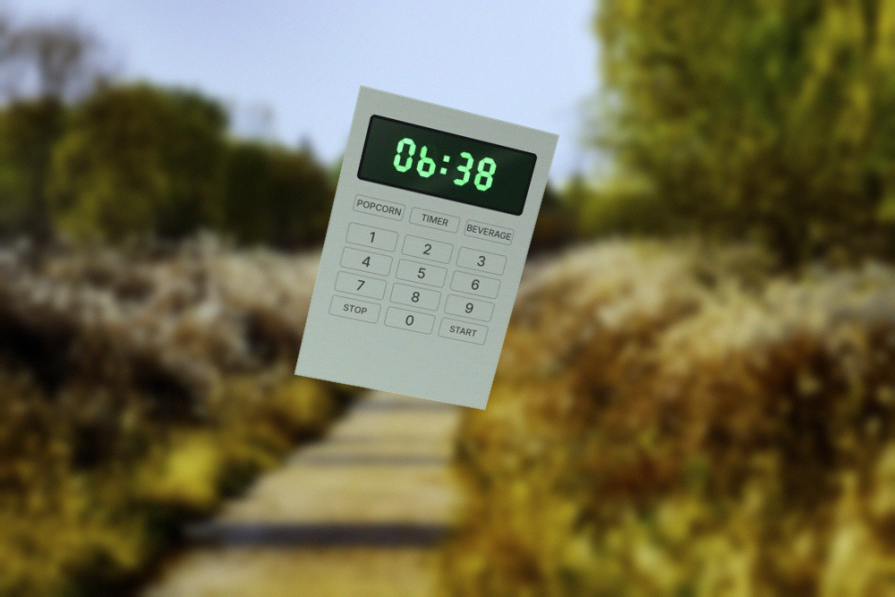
h=6 m=38
